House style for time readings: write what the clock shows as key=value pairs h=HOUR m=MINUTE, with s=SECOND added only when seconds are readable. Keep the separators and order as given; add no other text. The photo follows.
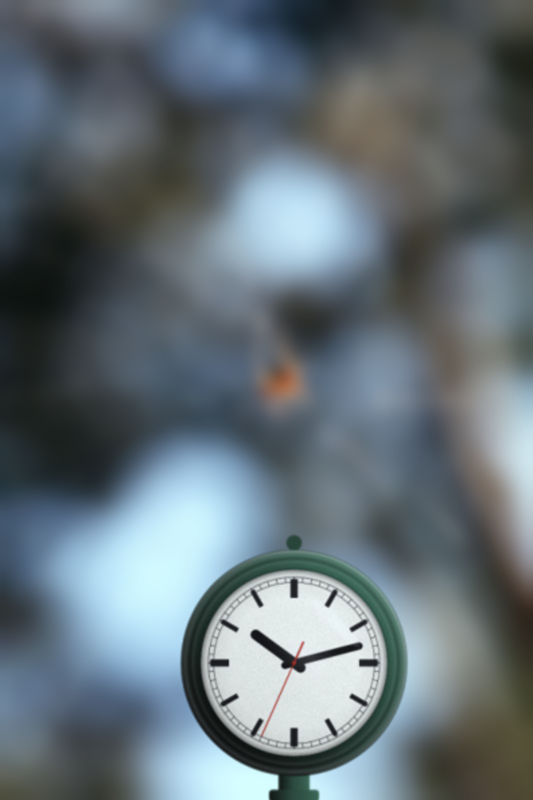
h=10 m=12 s=34
